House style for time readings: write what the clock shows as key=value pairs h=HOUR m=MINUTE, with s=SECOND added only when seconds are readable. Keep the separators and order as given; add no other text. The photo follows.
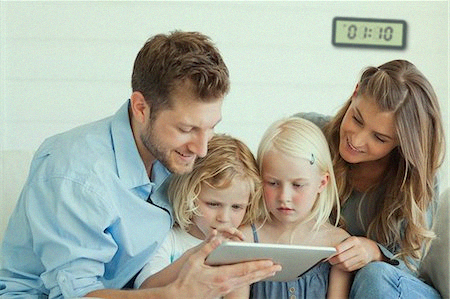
h=1 m=10
